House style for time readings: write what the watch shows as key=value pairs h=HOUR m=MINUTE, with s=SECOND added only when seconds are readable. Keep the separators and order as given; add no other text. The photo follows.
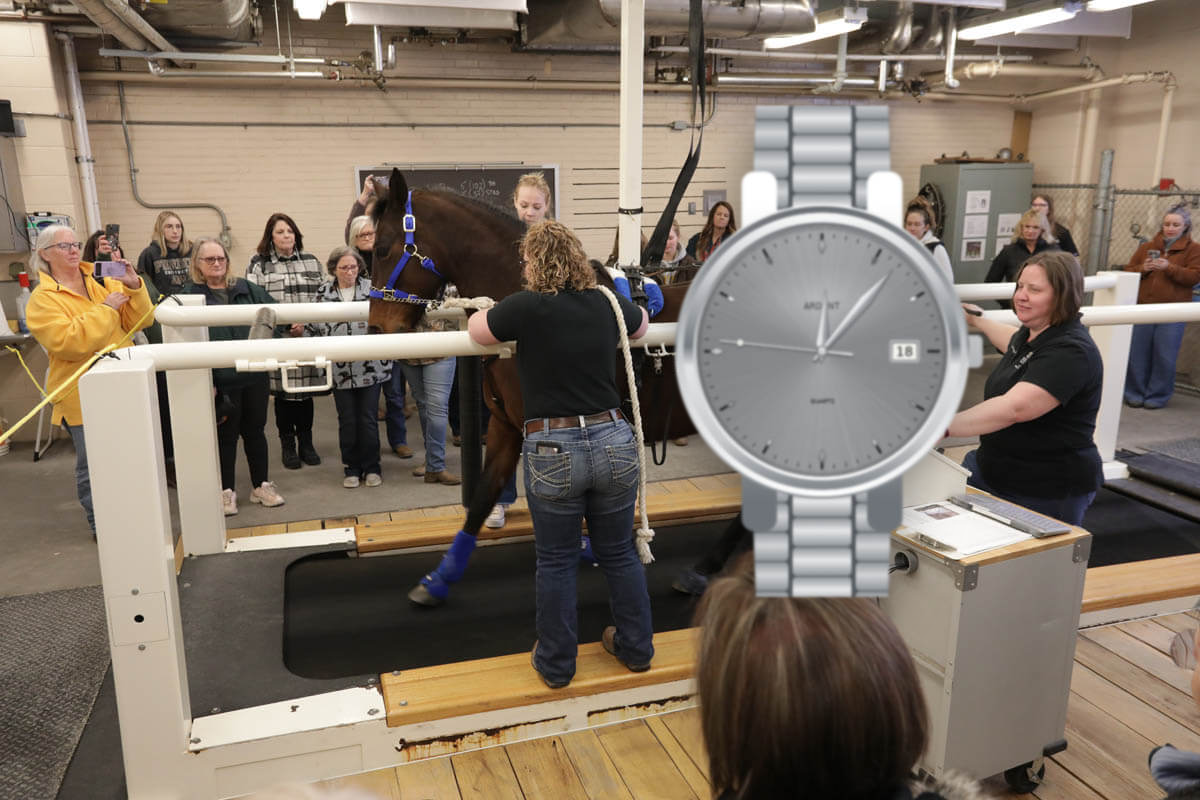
h=12 m=6 s=46
